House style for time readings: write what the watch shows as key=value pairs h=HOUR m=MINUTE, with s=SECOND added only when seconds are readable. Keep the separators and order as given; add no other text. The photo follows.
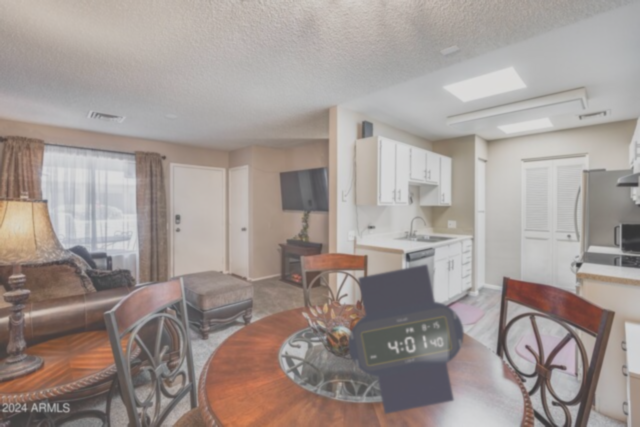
h=4 m=1
